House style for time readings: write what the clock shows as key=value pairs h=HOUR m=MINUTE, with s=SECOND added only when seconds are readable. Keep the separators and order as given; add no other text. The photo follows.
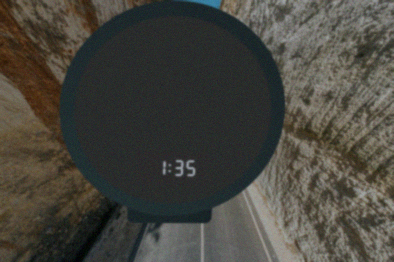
h=1 m=35
